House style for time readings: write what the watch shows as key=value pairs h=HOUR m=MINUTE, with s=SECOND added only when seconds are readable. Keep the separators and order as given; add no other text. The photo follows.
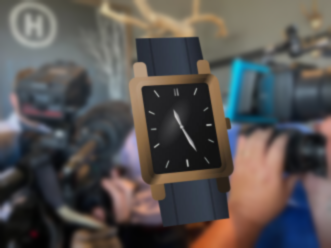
h=11 m=26
